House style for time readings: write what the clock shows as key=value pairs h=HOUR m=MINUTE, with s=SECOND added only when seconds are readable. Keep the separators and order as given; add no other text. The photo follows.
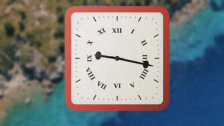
h=9 m=17
